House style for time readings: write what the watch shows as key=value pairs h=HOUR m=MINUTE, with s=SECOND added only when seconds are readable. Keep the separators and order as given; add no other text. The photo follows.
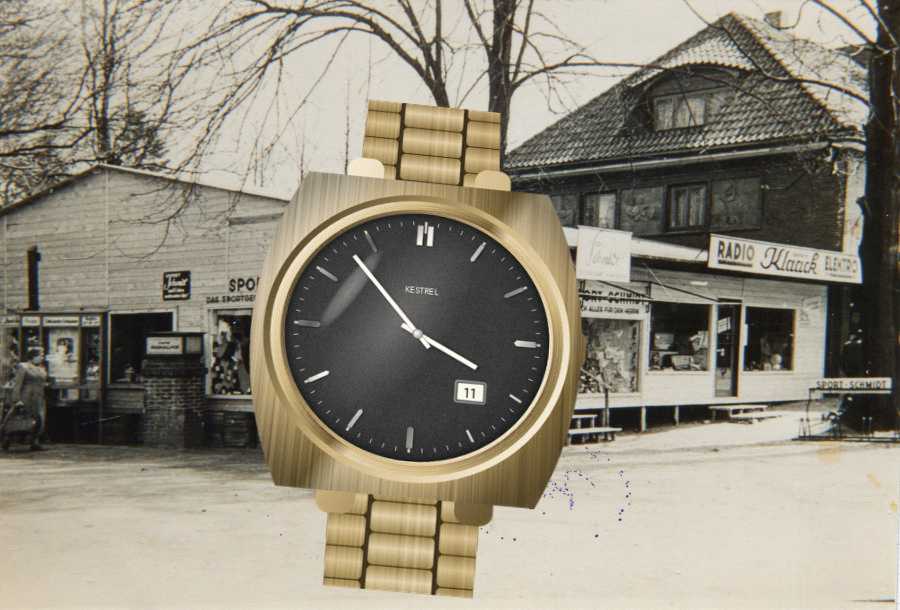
h=3 m=53
